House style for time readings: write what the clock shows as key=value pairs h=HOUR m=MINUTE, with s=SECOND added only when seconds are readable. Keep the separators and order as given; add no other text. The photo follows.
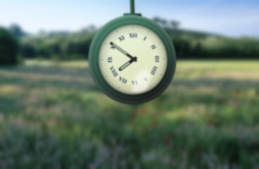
h=7 m=51
